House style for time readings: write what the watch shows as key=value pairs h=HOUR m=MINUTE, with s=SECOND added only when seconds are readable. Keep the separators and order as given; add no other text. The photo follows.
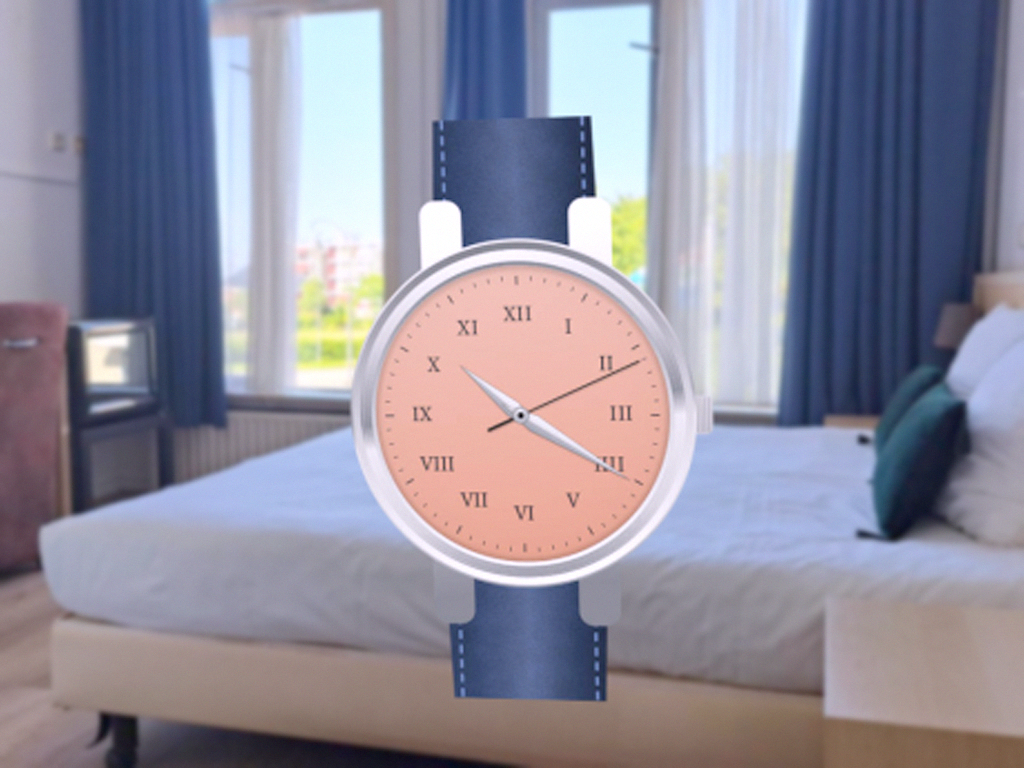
h=10 m=20 s=11
